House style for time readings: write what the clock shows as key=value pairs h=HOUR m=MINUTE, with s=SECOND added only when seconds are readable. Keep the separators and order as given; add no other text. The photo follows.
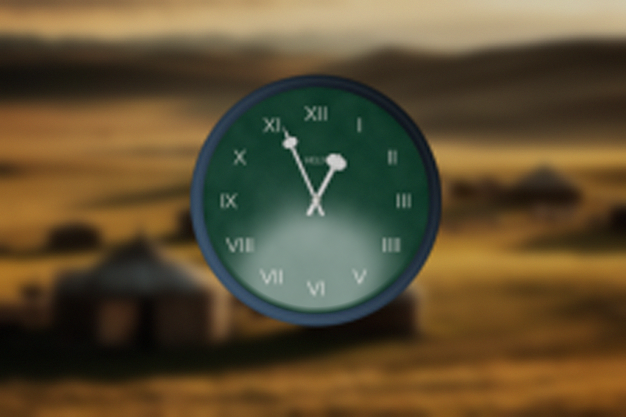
h=12 m=56
